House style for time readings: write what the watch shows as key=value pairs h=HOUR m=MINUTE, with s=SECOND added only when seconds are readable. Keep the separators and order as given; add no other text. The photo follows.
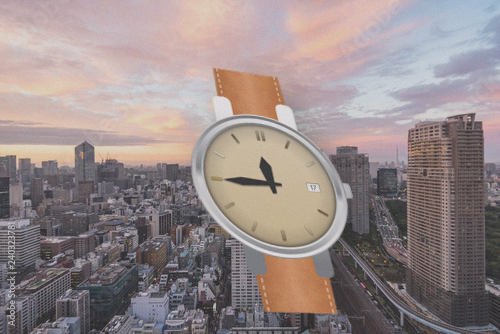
h=11 m=45
